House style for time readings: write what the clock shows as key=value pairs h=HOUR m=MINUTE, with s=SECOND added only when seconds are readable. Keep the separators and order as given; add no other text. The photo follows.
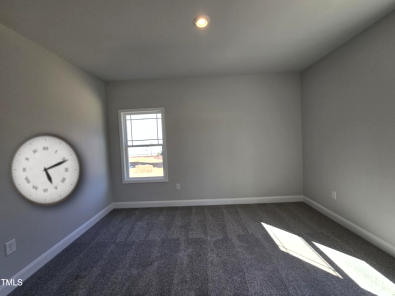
h=5 m=11
